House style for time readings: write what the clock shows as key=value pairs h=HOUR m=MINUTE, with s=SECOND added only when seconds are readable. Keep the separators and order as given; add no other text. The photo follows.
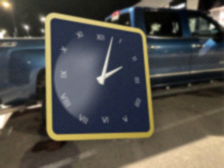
h=2 m=3
